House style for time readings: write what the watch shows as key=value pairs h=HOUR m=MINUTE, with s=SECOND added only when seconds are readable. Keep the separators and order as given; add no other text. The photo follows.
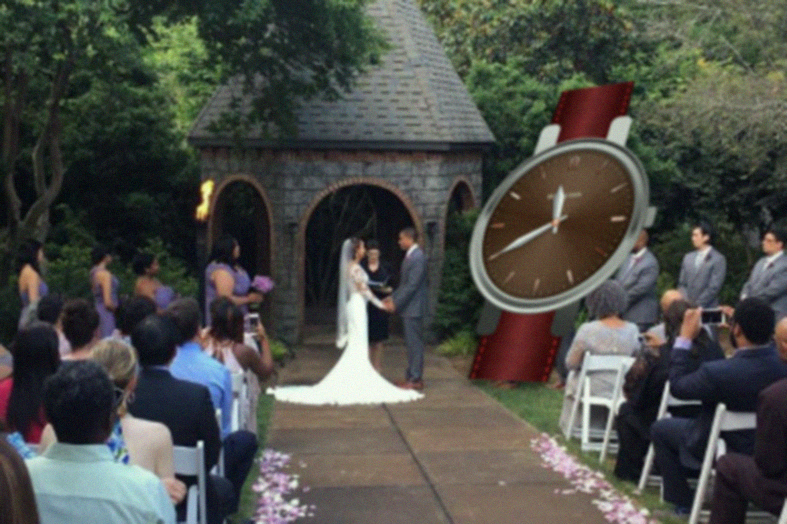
h=11 m=40
